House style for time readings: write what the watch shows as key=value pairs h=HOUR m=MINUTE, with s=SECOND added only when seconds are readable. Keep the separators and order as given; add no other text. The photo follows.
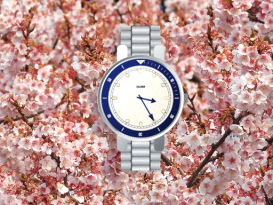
h=3 m=25
